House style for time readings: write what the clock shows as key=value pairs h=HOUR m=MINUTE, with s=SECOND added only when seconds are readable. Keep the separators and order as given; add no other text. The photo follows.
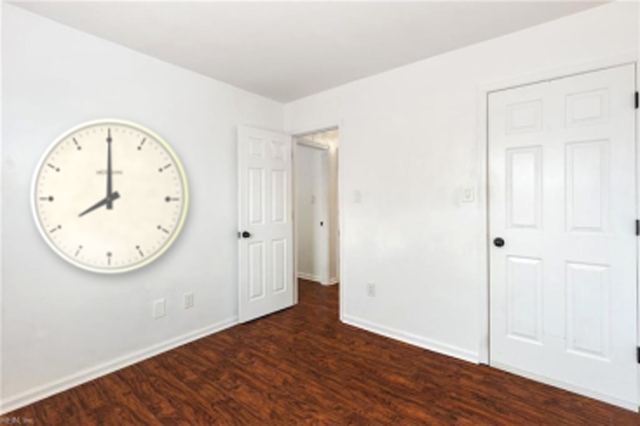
h=8 m=0
